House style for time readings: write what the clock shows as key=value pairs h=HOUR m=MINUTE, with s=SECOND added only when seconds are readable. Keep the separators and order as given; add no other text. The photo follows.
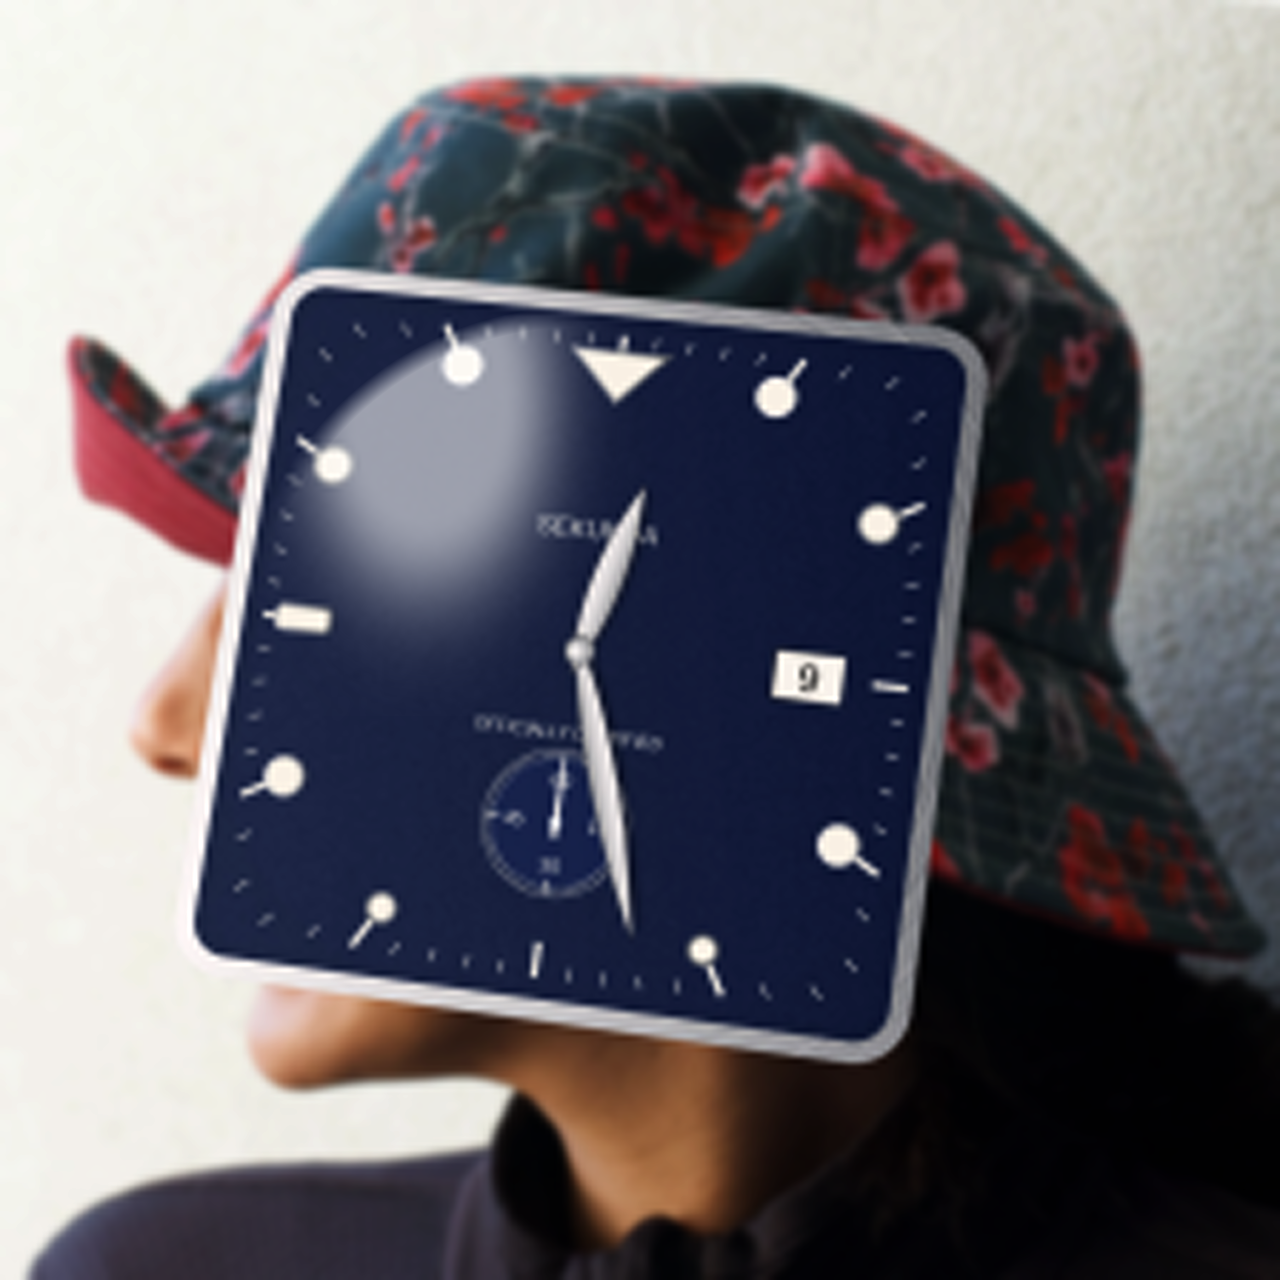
h=12 m=27
